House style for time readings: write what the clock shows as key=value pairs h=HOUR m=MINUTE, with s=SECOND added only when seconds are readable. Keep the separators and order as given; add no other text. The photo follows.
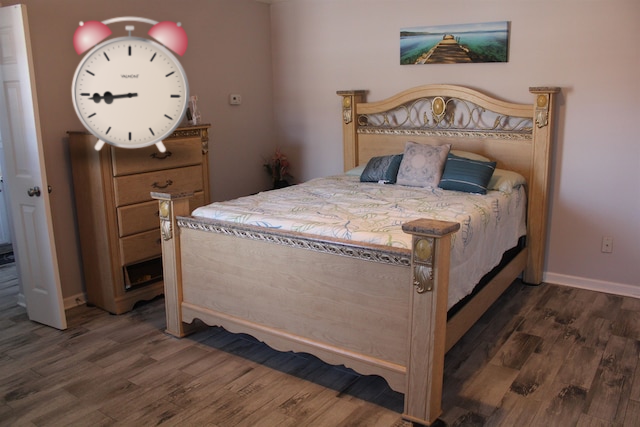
h=8 m=44
